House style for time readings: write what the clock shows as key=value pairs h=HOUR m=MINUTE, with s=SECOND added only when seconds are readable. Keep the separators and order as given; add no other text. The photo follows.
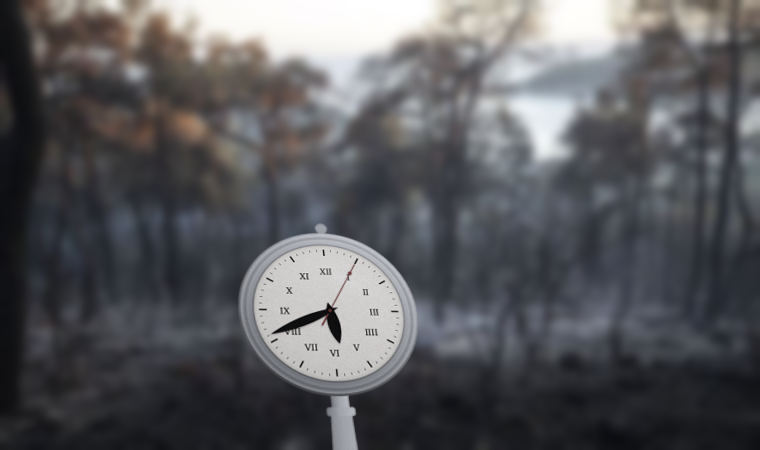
h=5 m=41 s=5
